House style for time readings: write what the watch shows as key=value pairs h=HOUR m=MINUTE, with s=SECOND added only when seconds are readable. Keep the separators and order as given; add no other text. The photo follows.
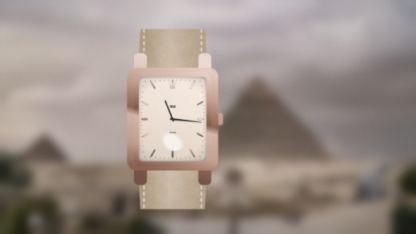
h=11 m=16
